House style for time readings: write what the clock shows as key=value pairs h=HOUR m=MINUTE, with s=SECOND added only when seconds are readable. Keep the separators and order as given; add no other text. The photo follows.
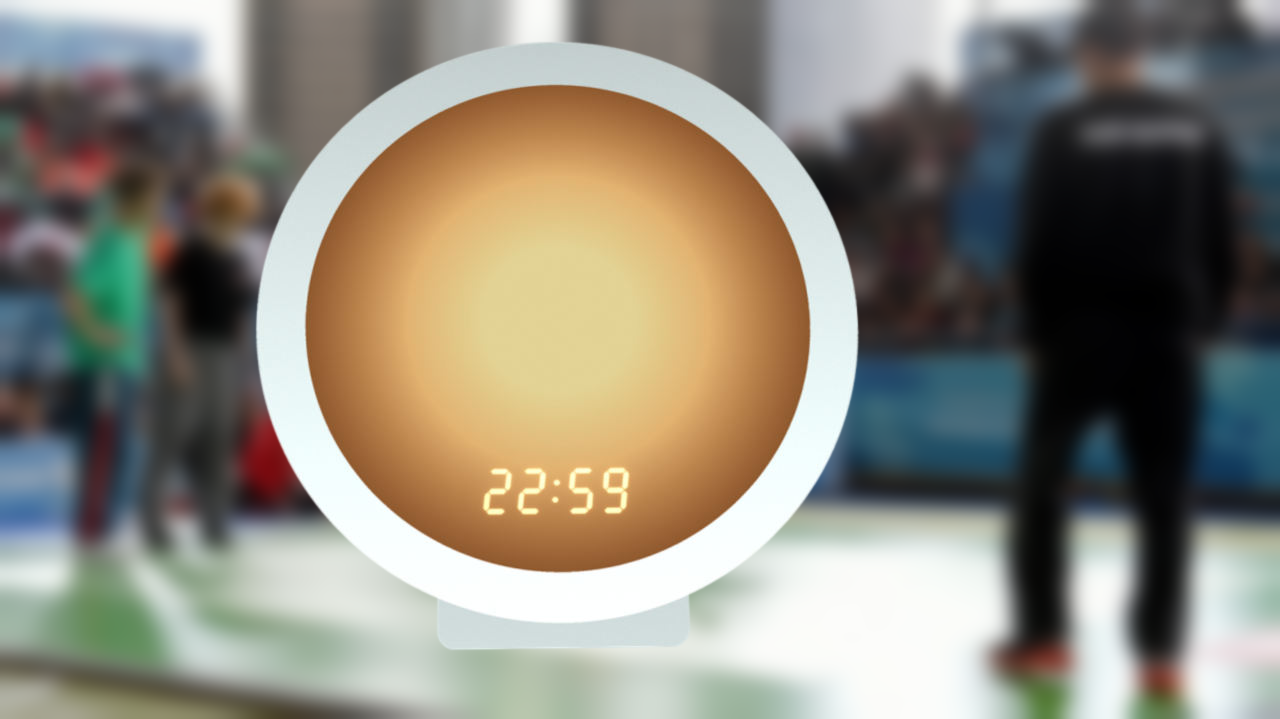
h=22 m=59
